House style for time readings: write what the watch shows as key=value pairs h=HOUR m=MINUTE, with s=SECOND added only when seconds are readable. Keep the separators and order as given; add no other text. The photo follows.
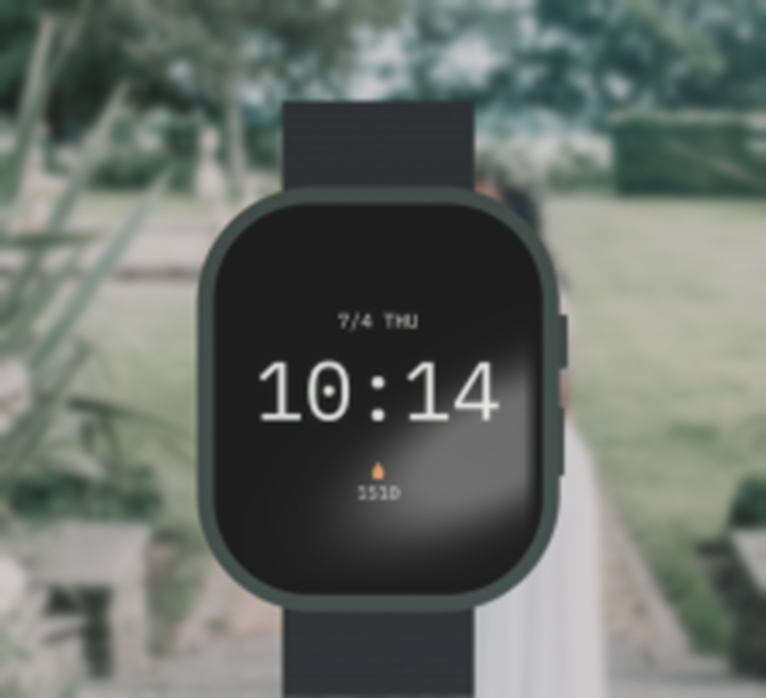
h=10 m=14
